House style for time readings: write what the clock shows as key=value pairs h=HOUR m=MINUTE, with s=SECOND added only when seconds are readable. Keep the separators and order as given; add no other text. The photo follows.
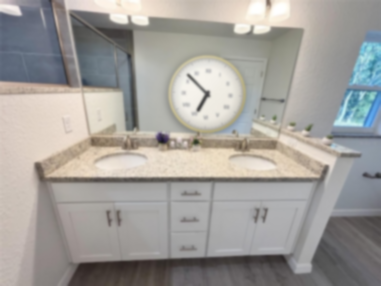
h=6 m=52
